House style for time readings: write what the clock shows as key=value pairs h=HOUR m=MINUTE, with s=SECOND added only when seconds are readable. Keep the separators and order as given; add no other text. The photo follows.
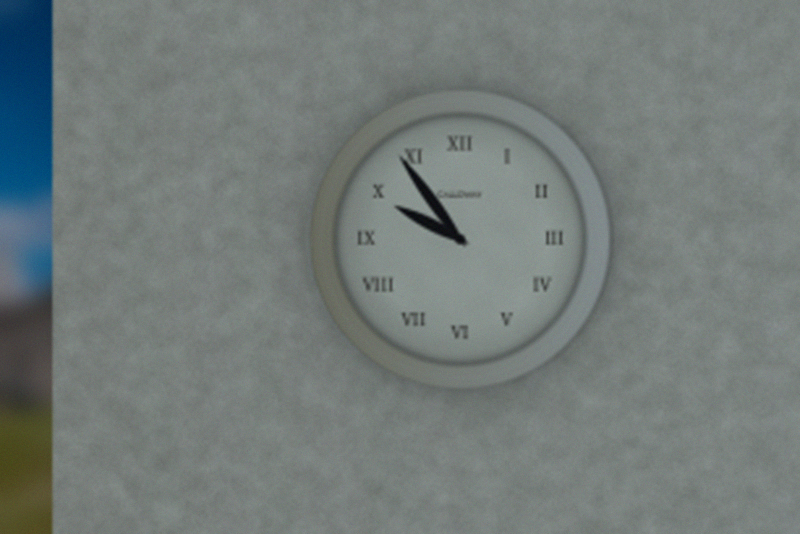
h=9 m=54
